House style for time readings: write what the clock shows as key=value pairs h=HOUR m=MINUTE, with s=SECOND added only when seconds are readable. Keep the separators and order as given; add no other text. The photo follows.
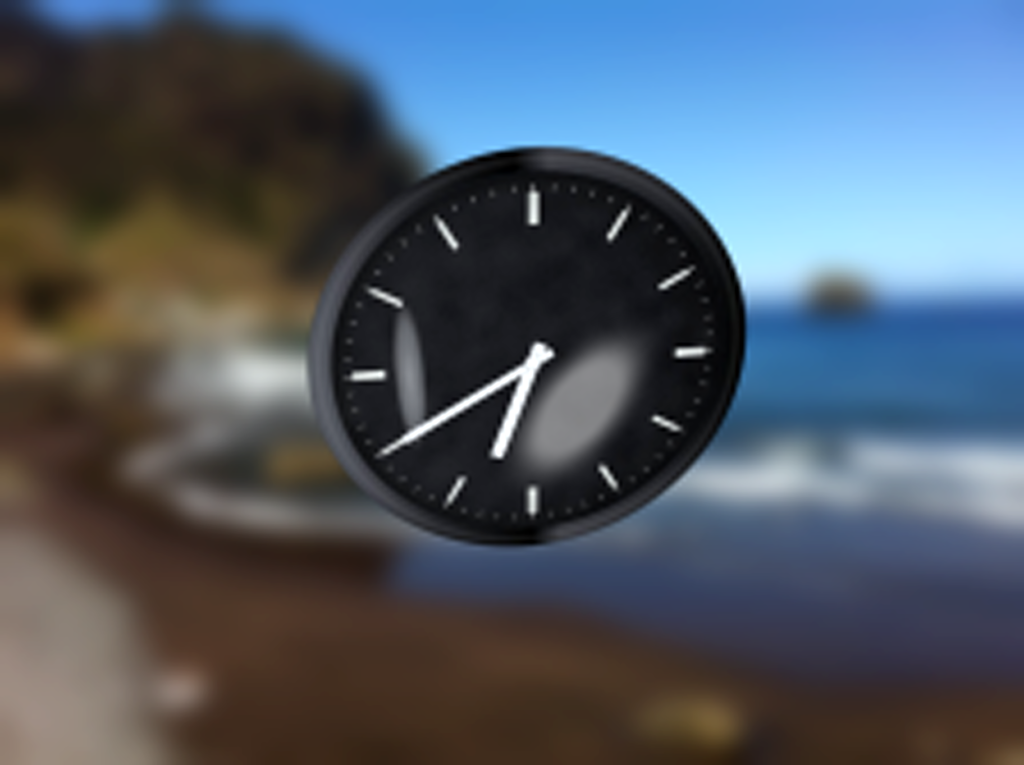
h=6 m=40
